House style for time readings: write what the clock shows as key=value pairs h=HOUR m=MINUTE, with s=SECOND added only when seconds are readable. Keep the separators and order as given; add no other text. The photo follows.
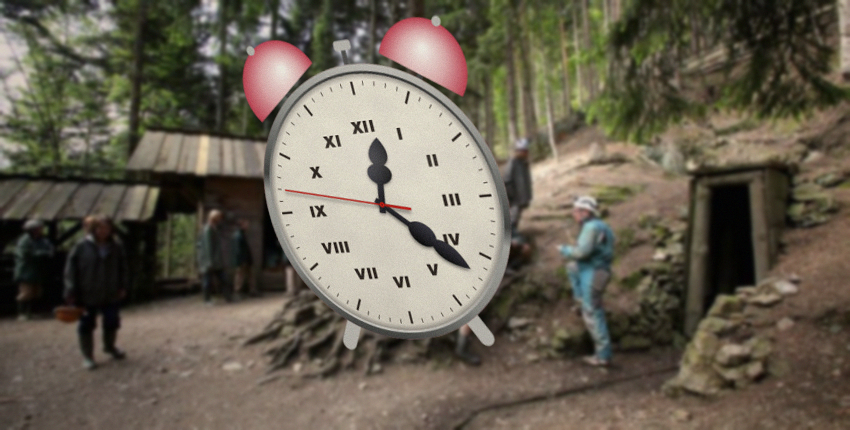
h=12 m=21 s=47
